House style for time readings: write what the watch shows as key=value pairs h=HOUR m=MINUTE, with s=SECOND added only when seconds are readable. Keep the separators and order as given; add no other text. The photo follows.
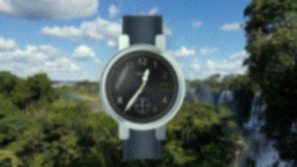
h=12 m=36
